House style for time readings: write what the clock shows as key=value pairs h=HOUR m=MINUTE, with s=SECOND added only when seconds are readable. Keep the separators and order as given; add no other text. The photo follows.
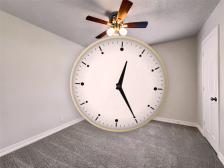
h=12 m=25
